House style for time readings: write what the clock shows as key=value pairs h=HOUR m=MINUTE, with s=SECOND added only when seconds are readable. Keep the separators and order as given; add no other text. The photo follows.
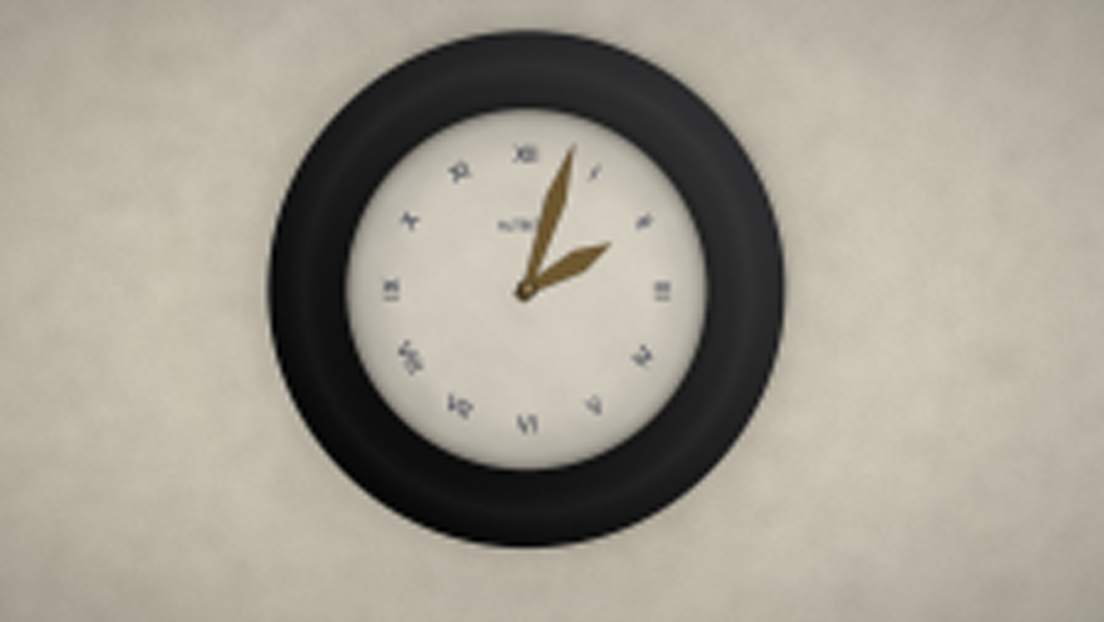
h=2 m=3
